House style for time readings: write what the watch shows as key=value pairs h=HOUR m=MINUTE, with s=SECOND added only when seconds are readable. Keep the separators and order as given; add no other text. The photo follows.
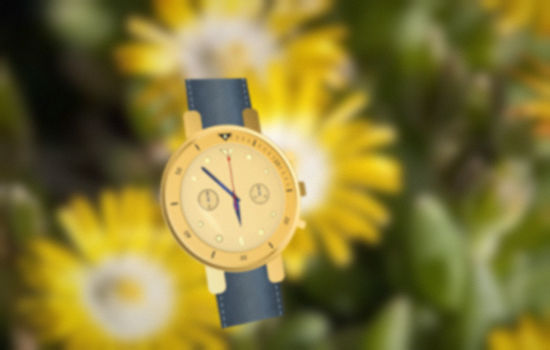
h=5 m=53
